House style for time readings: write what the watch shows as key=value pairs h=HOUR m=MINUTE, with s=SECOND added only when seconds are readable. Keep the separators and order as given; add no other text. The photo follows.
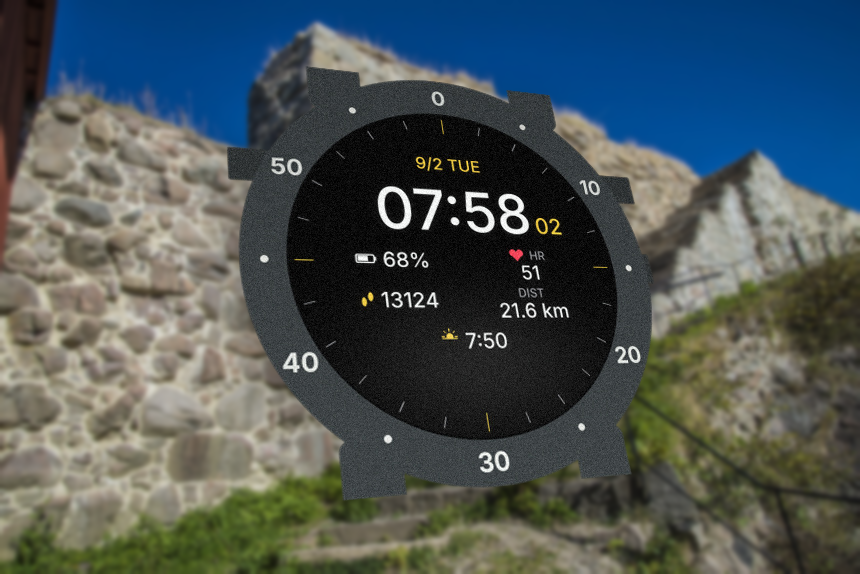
h=7 m=58 s=2
